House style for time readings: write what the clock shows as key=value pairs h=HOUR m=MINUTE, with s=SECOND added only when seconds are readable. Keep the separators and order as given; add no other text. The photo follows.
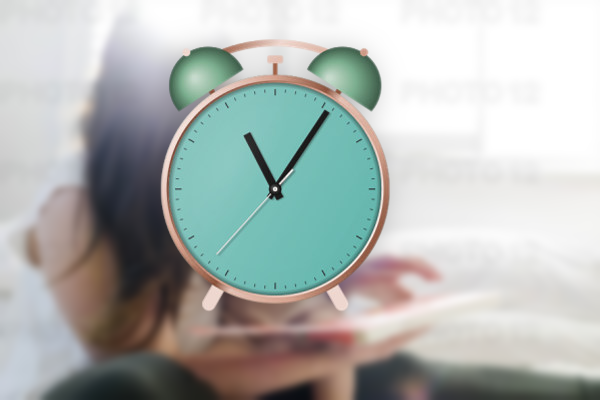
h=11 m=5 s=37
